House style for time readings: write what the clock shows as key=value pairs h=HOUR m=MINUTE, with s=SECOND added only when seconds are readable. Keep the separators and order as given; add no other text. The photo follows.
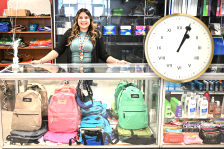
h=1 m=4
